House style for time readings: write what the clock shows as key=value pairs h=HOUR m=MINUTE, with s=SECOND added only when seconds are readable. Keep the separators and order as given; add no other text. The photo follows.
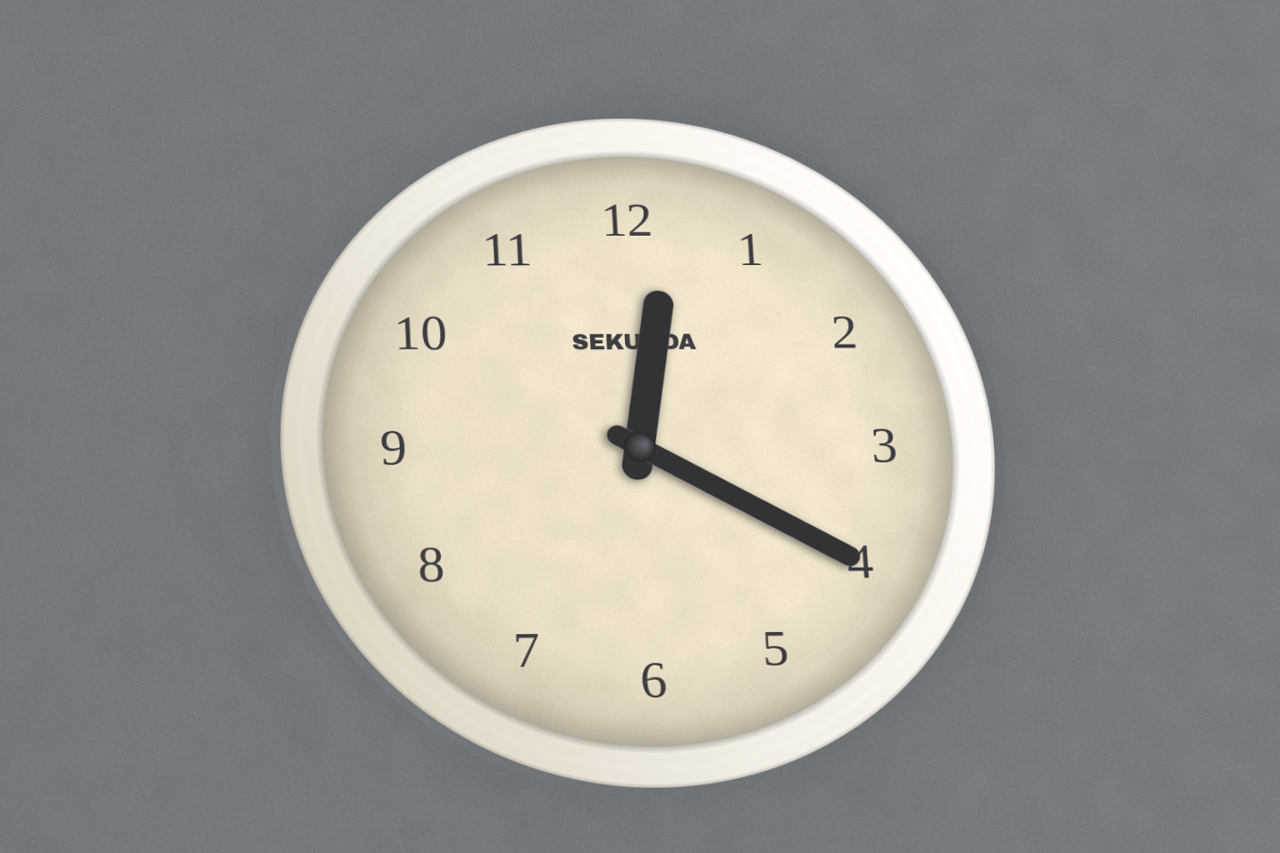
h=12 m=20
